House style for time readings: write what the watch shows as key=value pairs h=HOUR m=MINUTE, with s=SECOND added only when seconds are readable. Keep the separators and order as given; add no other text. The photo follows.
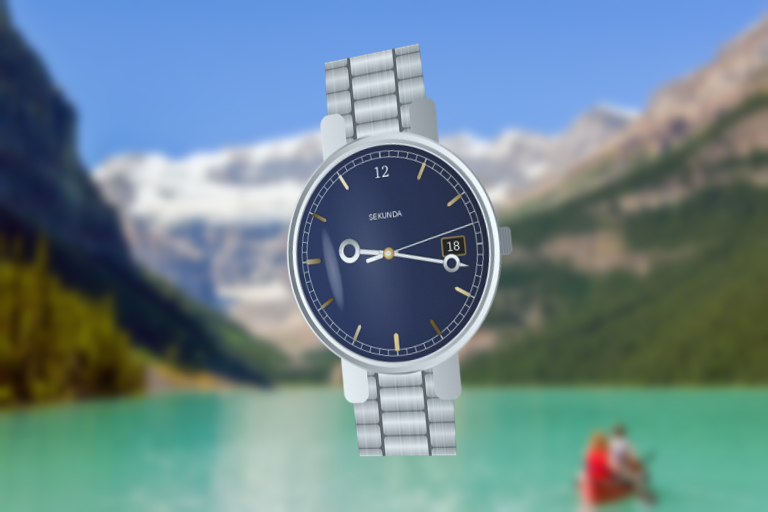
h=9 m=17 s=13
